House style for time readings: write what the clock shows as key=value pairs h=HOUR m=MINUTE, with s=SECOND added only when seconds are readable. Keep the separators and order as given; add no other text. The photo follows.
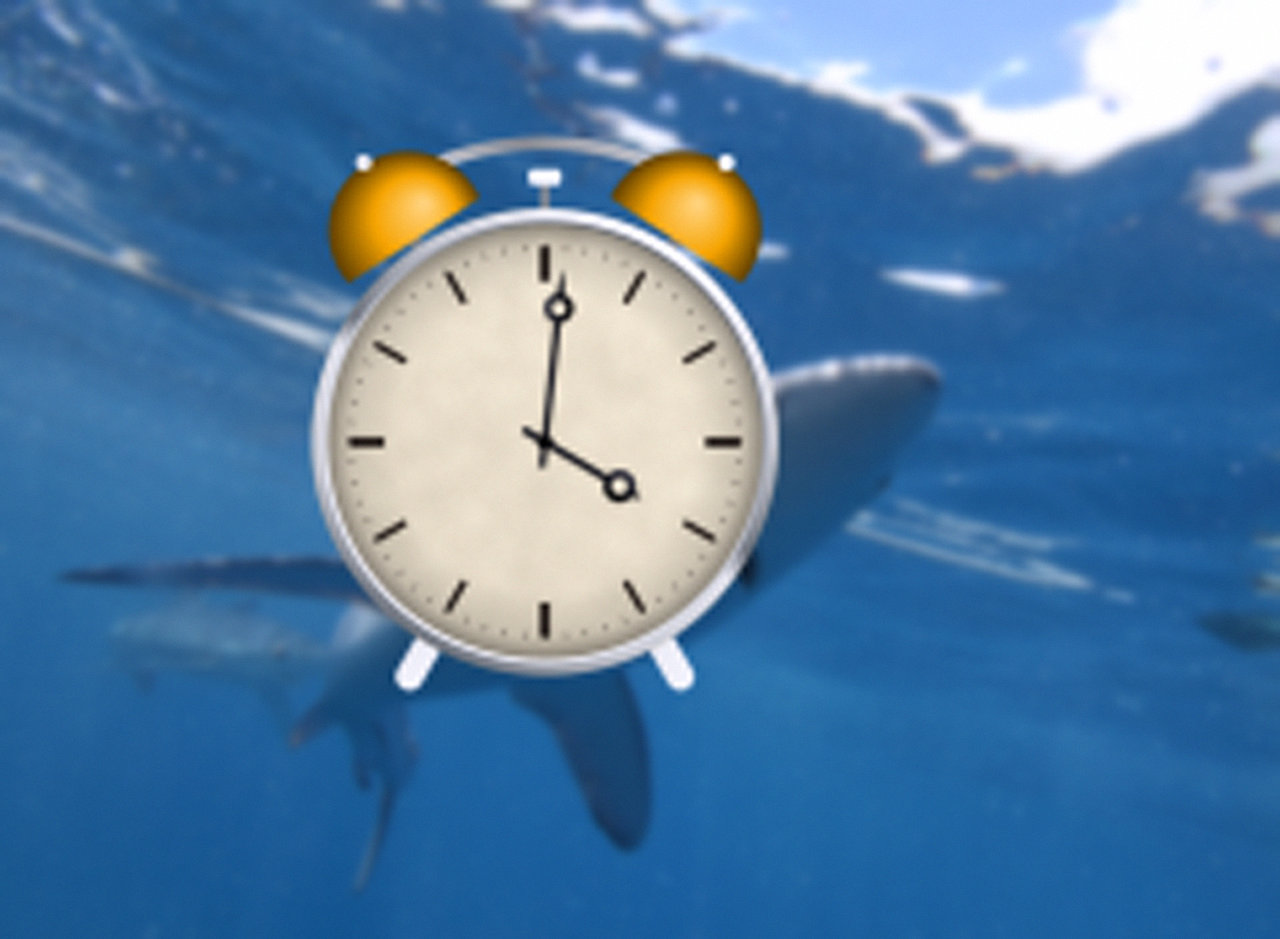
h=4 m=1
